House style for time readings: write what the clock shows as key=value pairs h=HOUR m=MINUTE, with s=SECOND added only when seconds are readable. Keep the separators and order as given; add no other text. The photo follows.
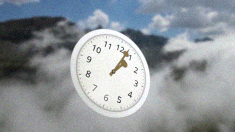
h=1 m=3
